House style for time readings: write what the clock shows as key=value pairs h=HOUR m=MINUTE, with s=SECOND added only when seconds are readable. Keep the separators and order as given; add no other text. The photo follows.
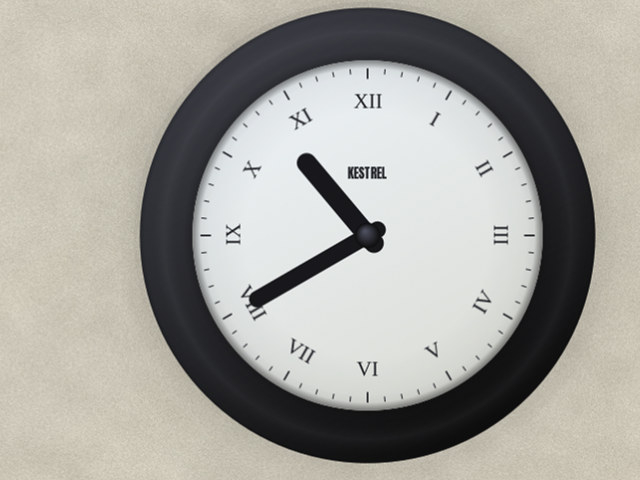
h=10 m=40
